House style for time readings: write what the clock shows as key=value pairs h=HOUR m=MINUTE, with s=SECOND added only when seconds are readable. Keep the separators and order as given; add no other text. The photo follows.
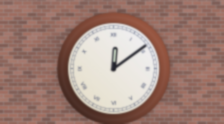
h=12 m=9
